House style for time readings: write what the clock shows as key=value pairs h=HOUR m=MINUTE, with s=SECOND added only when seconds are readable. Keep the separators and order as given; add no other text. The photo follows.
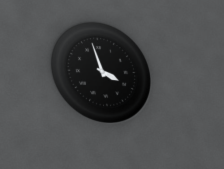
h=3 m=58
